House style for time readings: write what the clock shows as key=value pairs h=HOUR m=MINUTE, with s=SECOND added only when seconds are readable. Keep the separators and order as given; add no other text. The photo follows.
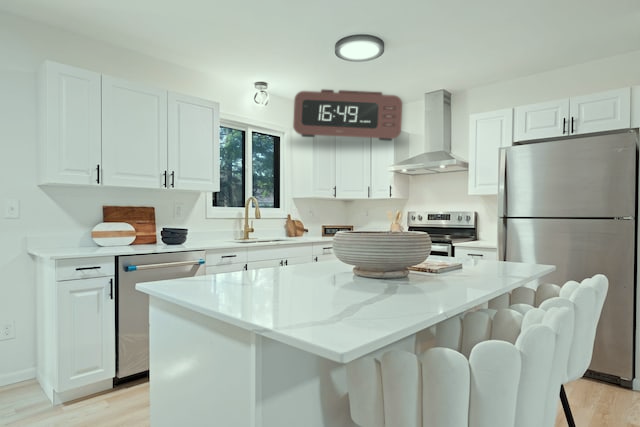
h=16 m=49
